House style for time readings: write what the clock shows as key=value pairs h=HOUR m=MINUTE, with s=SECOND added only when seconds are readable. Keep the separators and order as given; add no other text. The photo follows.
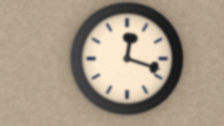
h=12 m=18
